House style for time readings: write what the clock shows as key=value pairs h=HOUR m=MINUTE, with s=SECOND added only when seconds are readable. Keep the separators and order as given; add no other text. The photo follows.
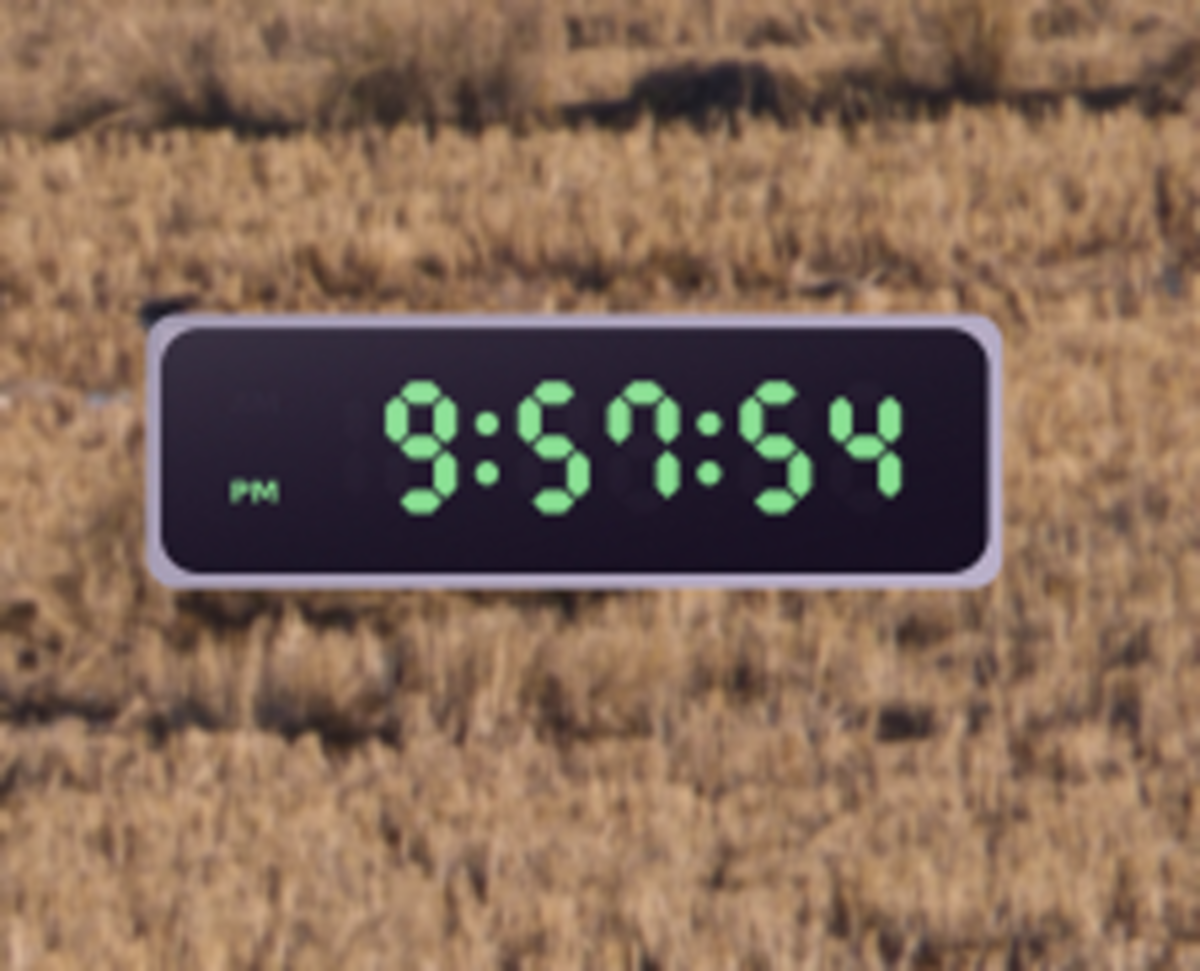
h=9 m=57 s=54
